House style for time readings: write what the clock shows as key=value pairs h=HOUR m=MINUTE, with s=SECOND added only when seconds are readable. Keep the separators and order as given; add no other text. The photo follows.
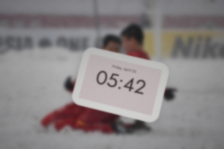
h=5 m=42
